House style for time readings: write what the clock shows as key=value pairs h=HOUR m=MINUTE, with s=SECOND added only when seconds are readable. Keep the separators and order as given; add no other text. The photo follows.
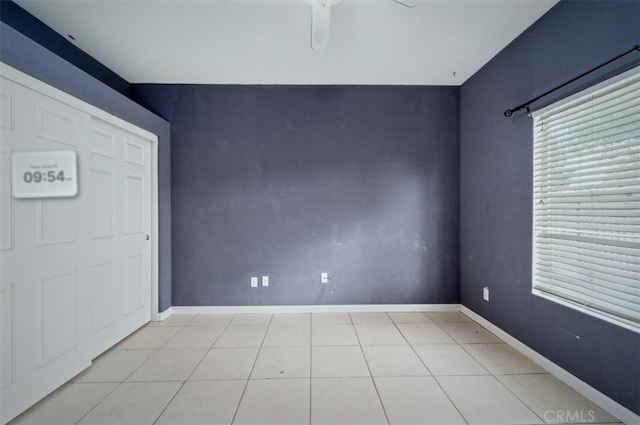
h=9 m=54
